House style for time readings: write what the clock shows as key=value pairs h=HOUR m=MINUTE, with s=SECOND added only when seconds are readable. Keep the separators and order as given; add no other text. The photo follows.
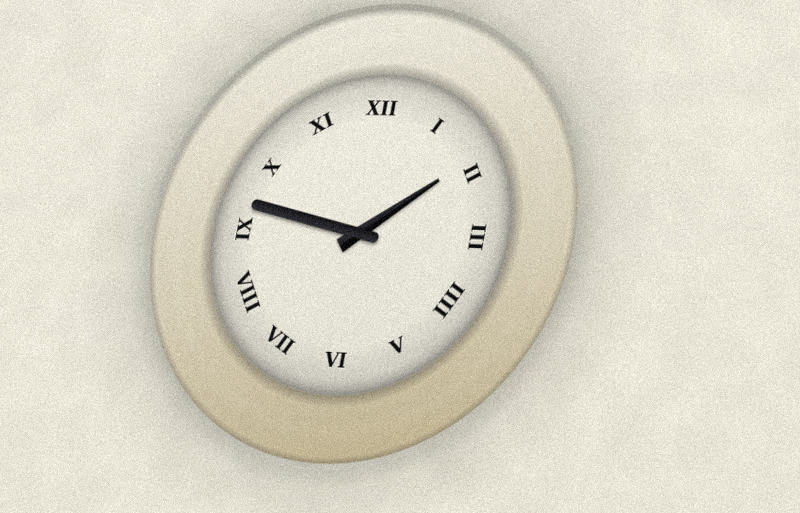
h=1 m=47
